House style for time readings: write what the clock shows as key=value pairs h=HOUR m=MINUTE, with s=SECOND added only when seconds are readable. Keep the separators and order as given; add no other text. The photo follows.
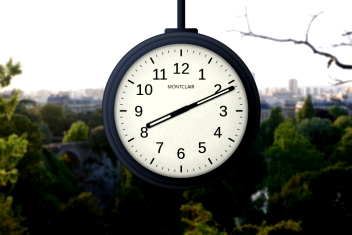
h=8 m=11
